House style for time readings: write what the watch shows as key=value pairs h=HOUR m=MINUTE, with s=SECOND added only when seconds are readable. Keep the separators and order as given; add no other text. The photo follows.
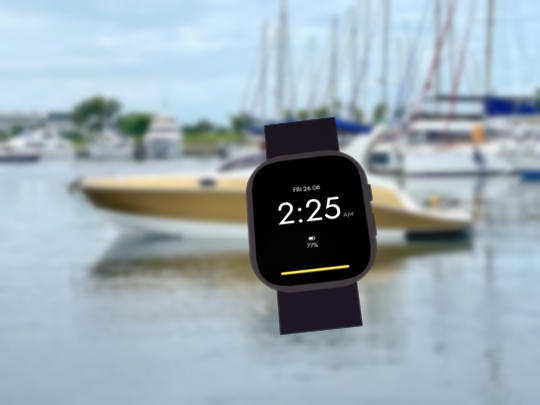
h=2 m=25
